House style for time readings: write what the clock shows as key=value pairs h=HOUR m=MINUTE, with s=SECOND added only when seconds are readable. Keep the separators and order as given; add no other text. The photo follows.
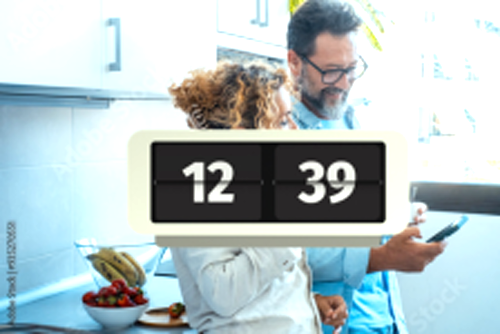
h=12 m=39
